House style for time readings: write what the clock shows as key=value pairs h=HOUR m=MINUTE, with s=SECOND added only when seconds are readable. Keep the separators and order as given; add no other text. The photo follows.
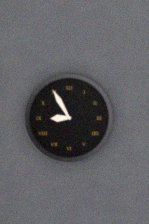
h=8 m=55
